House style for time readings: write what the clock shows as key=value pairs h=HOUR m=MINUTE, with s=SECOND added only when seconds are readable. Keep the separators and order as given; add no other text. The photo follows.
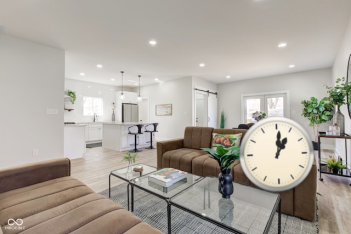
h=1 m=1
